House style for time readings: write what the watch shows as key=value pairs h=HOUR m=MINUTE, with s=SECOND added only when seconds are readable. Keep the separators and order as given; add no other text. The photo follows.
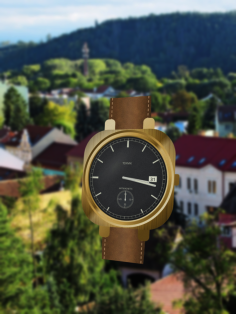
h=3 m=17
